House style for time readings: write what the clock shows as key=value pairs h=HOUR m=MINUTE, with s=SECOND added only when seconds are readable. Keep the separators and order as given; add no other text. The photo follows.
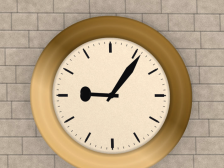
h=9 m=6
